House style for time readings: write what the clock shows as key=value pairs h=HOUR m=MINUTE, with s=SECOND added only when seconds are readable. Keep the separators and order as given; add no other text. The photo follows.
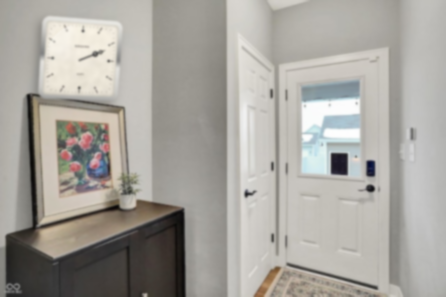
h=2 m=11
